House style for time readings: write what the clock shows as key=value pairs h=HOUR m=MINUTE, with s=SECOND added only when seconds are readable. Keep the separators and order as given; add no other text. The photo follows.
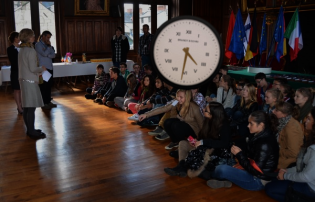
h=4 m=31
